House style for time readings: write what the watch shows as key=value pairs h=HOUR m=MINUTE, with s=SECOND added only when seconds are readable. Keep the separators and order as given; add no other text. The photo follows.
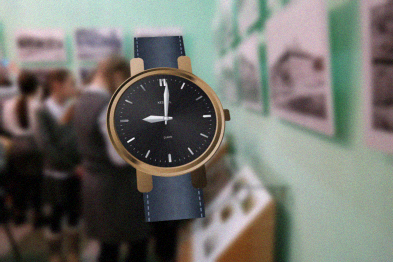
h=9 m=1
